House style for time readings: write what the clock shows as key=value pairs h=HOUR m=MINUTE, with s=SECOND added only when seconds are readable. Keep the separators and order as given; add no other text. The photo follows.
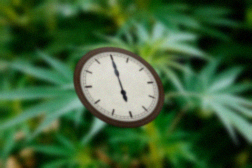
h=6 m=0
